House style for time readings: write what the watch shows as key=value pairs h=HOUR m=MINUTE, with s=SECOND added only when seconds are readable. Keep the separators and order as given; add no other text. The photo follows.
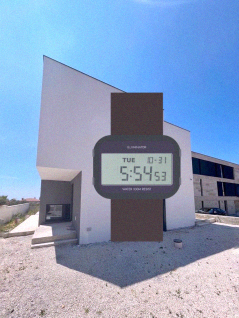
h=5 m=54 s=53
